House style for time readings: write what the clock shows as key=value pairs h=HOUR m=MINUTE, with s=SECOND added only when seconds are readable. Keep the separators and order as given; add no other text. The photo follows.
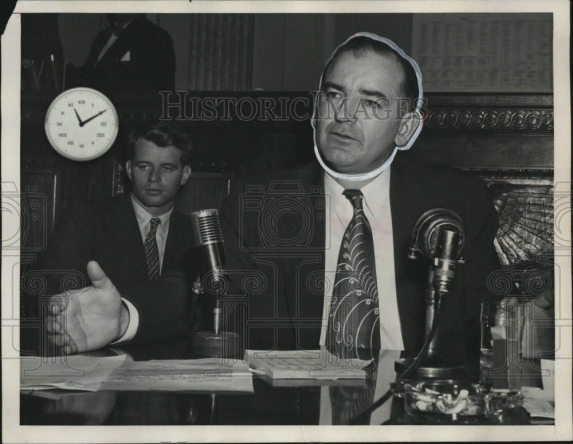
h=11 m=10
